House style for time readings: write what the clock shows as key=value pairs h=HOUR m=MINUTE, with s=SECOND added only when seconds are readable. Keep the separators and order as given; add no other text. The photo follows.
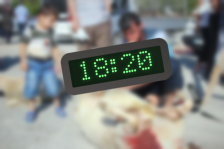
h=18 m=20
